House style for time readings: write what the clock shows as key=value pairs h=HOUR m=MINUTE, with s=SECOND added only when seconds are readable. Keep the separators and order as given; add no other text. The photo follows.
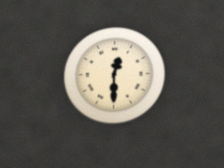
h=12 m=30
